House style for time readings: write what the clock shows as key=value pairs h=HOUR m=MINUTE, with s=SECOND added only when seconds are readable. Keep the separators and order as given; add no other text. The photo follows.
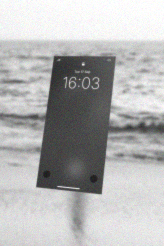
h=16 m=3
